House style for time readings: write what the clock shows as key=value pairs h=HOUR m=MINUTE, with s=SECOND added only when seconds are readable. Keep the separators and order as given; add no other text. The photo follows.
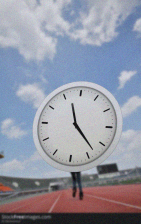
h=11 m=23
